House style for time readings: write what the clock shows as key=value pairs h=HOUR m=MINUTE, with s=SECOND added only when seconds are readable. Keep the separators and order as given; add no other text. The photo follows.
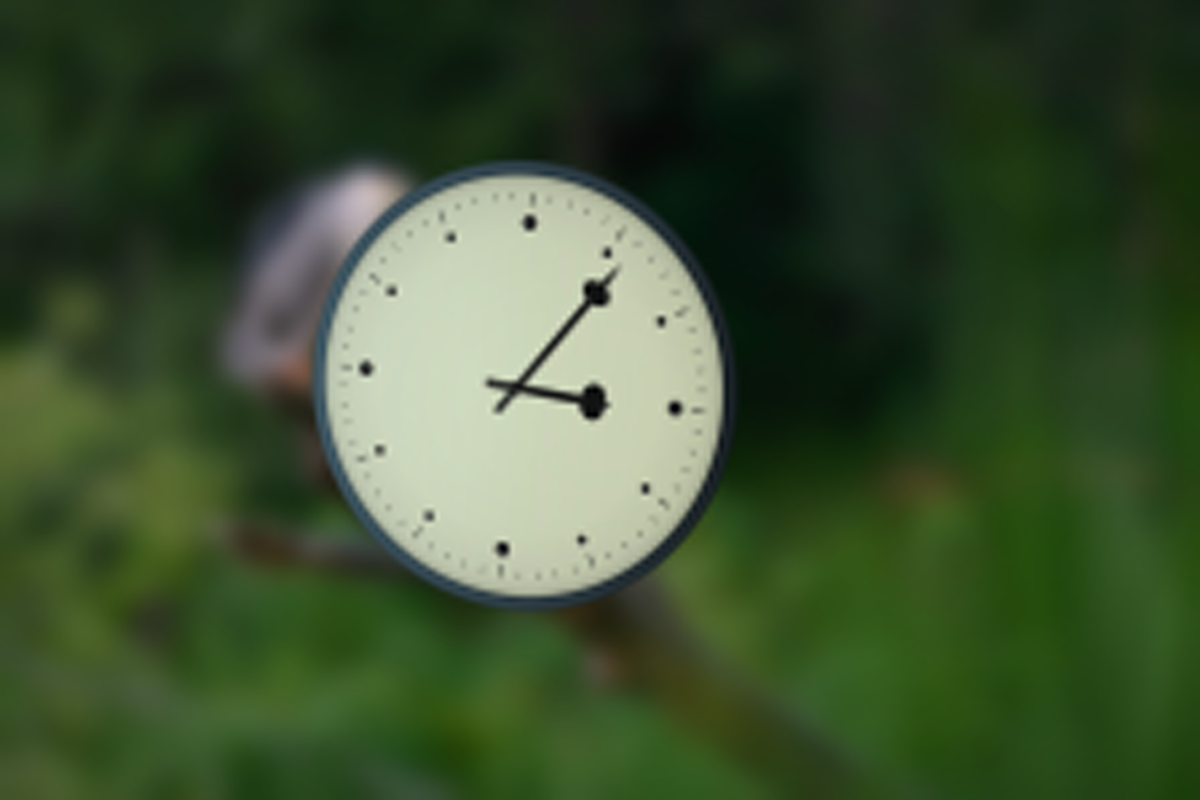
h=3 m=6
